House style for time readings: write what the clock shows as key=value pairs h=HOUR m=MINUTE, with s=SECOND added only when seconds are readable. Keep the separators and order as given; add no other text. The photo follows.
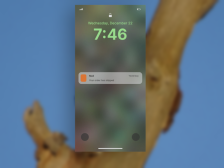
h=7 m=46
